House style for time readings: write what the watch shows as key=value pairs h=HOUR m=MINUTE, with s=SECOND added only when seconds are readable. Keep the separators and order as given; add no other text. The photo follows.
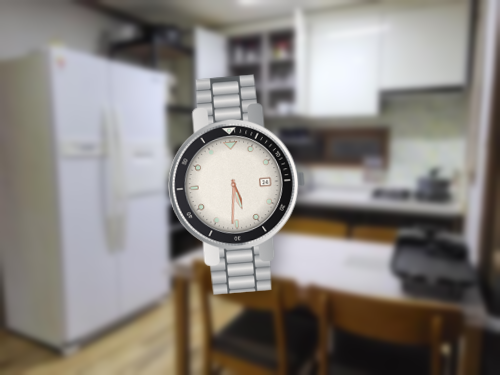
h=5 m=31
